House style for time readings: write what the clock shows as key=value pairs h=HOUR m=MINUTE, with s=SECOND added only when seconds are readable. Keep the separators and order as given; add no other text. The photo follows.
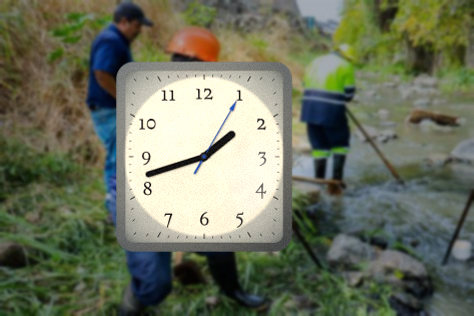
h=1 m=42 s=5
